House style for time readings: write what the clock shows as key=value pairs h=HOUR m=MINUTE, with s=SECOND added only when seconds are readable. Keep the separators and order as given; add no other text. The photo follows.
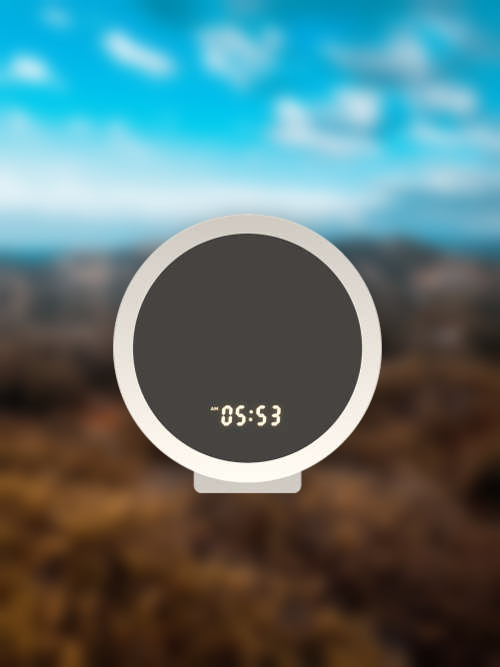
h=5 m=53
